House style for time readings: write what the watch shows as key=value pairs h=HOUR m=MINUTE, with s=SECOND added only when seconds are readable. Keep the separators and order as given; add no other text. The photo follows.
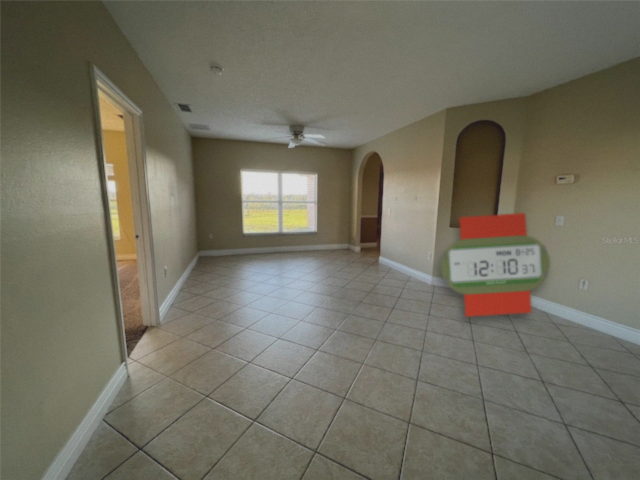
h=12 m=10
